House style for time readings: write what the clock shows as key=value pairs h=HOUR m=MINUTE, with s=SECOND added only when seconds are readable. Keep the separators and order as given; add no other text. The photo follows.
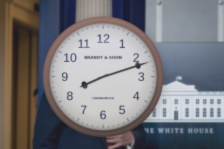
h=8 m=12
